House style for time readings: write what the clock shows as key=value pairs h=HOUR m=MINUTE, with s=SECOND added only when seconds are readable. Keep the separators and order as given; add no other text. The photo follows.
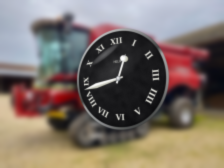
h=12 m=43
